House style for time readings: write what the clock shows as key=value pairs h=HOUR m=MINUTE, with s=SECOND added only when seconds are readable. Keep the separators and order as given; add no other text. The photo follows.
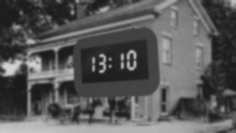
h=13 m=10
